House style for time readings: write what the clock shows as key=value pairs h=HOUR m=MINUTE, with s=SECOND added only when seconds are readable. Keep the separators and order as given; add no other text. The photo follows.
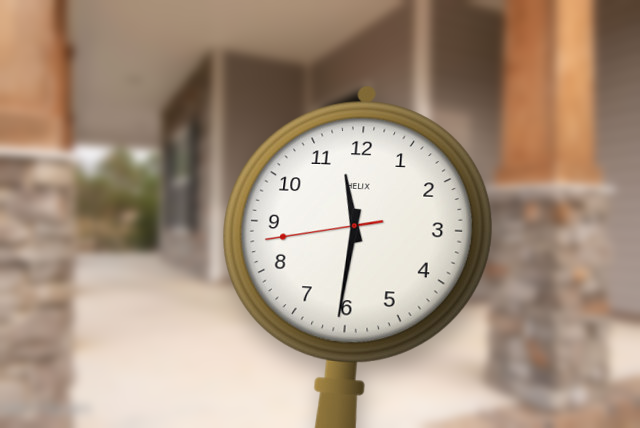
h=11 m=30 s=43
